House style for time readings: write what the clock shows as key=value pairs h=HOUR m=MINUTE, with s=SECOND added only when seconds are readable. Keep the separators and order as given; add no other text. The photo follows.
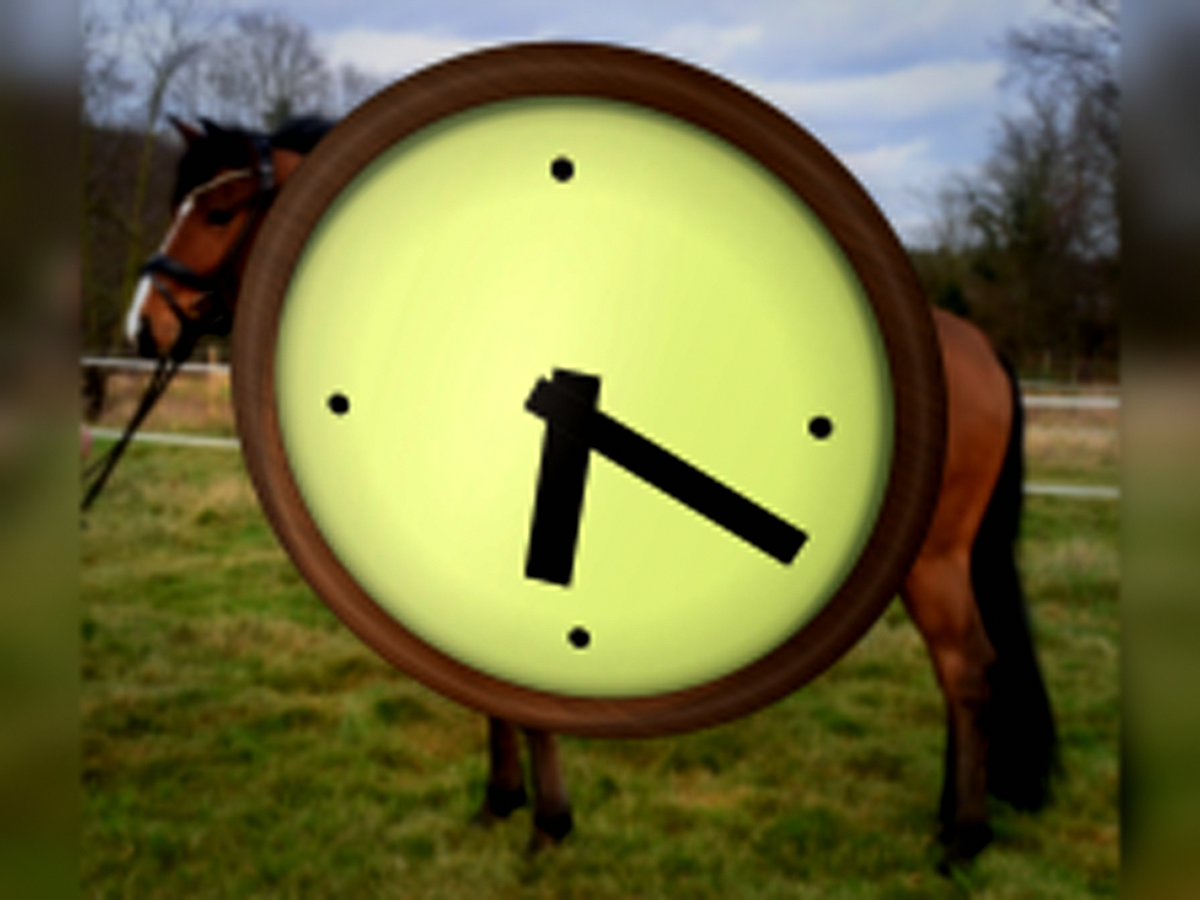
h=6 m=20
